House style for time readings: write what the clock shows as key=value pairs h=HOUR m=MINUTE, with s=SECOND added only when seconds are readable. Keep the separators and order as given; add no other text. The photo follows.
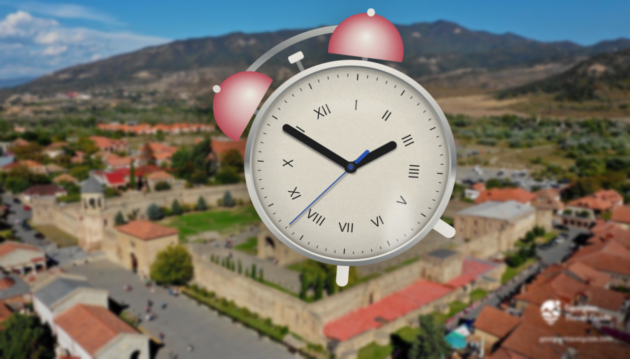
h=2 m=54 s=42
